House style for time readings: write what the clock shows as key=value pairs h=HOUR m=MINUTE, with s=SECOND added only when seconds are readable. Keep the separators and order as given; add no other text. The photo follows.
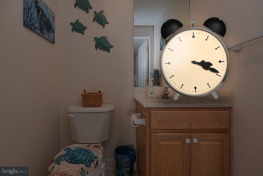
h=3 m=19
